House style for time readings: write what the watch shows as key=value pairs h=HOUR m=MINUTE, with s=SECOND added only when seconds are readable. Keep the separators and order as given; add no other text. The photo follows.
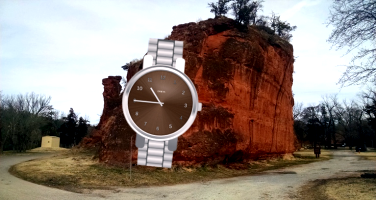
h=10 m=45
